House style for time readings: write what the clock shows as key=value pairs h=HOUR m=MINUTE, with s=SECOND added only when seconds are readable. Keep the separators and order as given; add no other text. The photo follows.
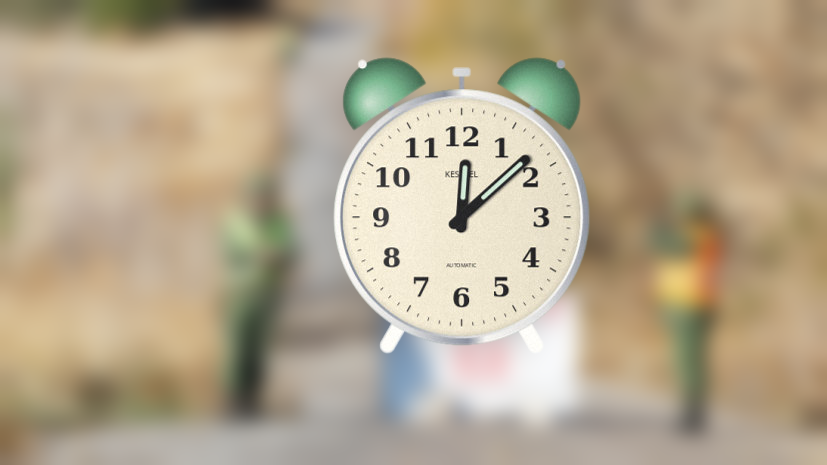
h=12 m=8
